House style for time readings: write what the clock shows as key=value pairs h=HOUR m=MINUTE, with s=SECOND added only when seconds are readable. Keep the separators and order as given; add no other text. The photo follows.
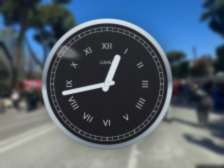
h=12 m=43
